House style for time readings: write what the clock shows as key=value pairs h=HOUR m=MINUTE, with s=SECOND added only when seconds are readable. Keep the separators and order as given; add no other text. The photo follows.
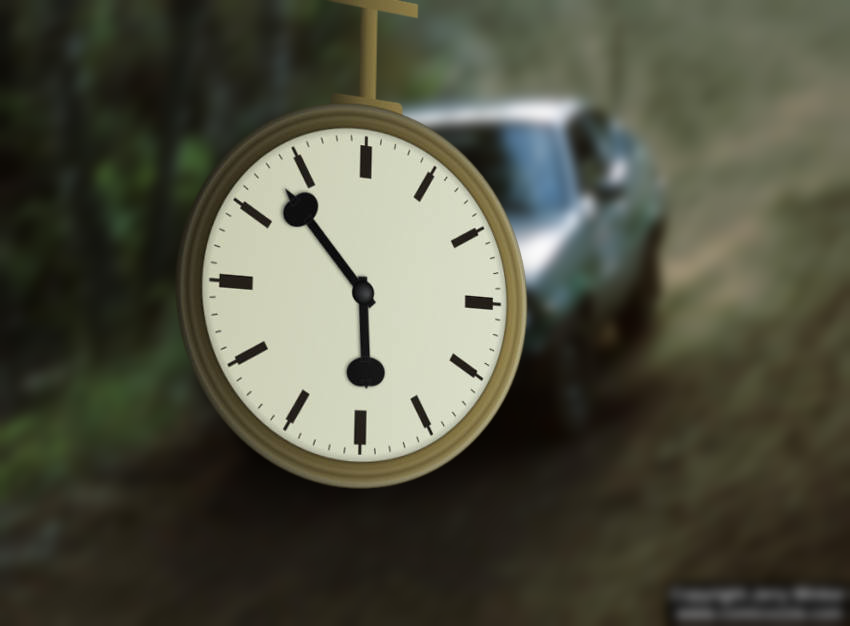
h=5 m=53
